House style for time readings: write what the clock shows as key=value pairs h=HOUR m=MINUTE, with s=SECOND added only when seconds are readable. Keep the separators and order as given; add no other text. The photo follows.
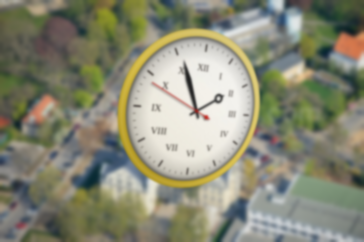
h=1 m=55 s=49
